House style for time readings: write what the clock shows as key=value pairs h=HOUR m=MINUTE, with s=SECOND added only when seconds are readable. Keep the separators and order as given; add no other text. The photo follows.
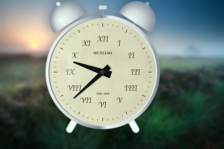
h=9 m=38
